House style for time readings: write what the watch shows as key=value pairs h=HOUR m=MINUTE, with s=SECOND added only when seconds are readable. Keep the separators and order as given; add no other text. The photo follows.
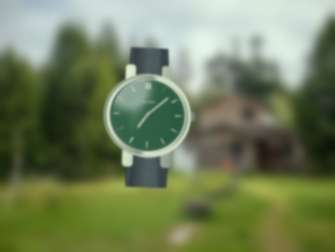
h=7 m=8
